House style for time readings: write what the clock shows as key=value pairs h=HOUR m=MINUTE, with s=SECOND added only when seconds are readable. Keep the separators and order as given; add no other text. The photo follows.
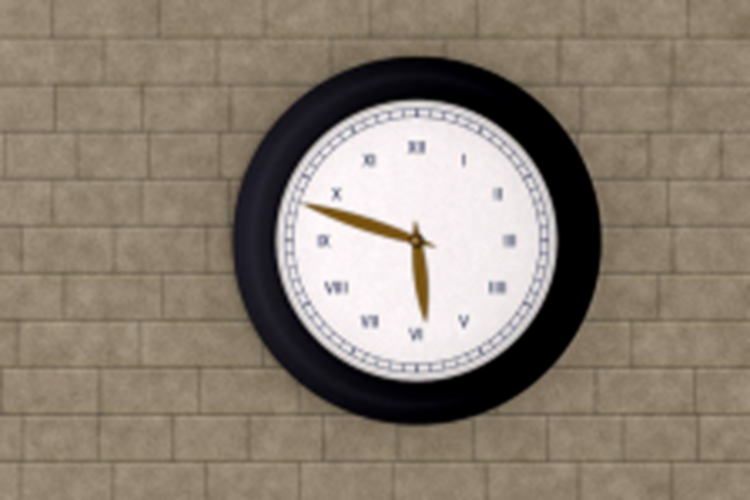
h=5 m=48
